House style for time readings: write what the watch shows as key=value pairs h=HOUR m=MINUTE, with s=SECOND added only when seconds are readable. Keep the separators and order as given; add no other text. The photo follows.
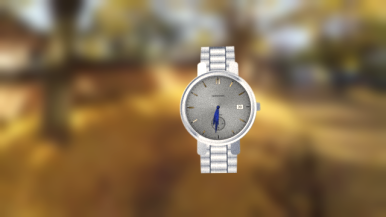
h=6 m=31
